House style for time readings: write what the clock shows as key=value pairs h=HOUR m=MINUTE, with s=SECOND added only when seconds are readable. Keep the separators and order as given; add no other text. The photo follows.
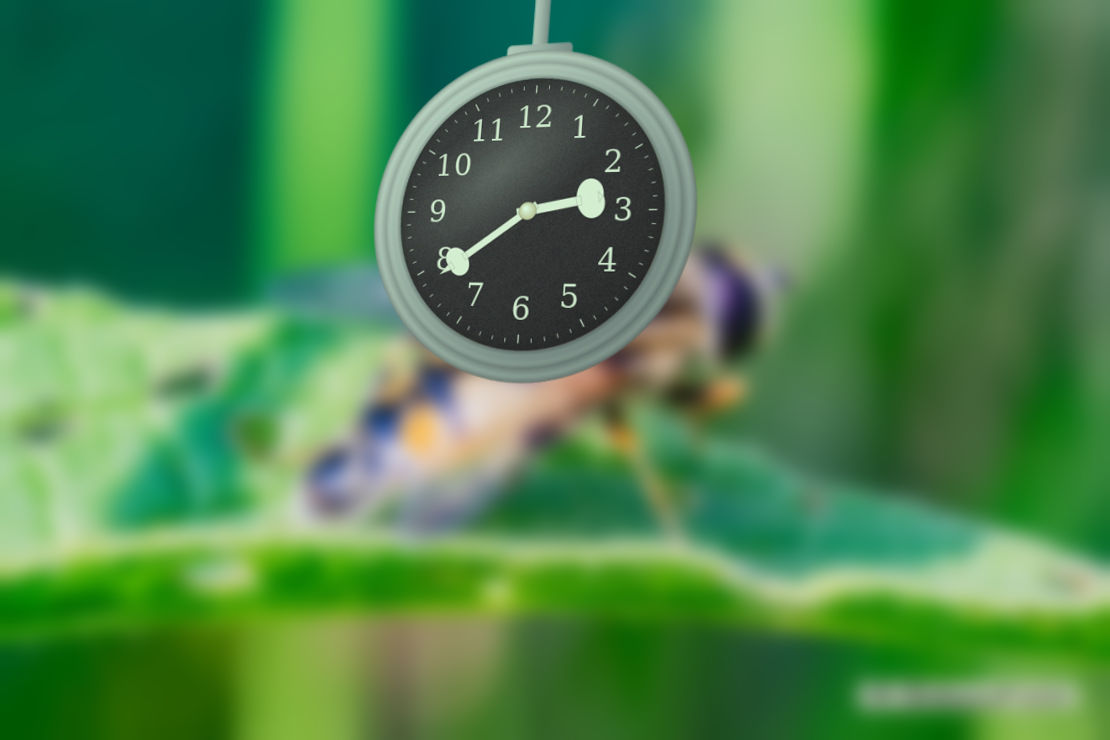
h=2 m=39
